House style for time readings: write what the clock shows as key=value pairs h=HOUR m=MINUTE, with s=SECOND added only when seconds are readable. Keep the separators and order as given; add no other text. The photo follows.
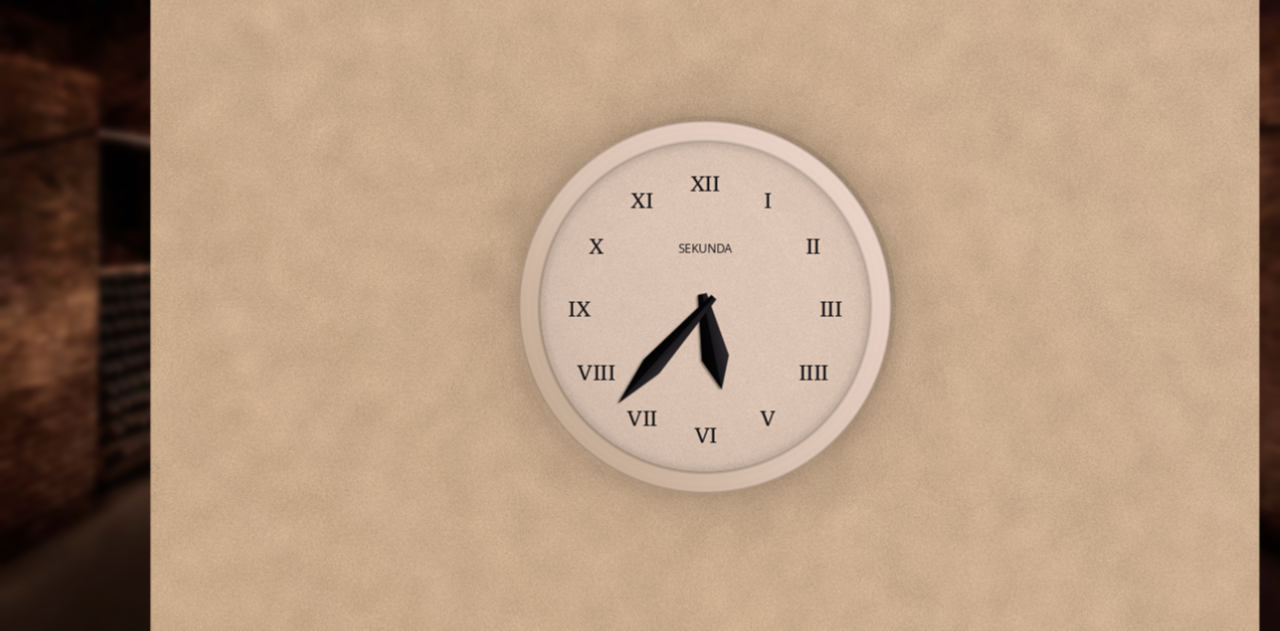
h=5 m=37
